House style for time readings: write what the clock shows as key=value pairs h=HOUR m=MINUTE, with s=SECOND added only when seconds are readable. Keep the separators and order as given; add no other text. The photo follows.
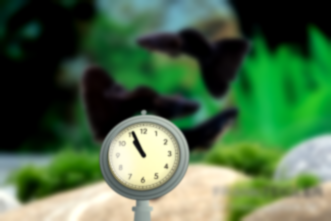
h=10 m=56
